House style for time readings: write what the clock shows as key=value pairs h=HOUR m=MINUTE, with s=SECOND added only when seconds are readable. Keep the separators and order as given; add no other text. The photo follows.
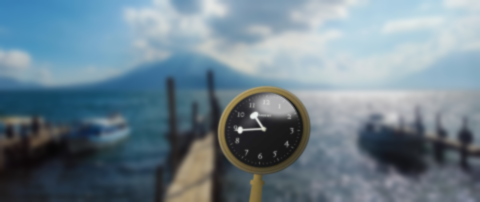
h=10 m=44
